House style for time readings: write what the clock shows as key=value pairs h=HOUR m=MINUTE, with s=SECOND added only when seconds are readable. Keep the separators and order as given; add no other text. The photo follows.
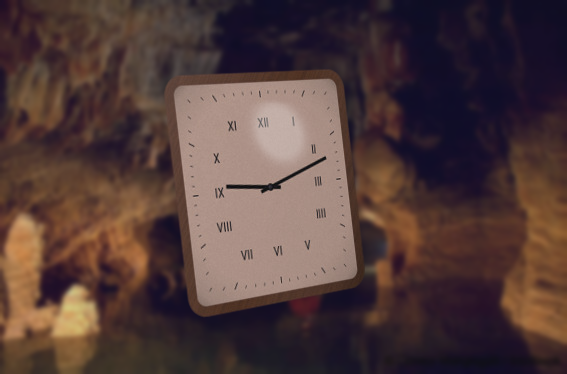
h=9 m=12
